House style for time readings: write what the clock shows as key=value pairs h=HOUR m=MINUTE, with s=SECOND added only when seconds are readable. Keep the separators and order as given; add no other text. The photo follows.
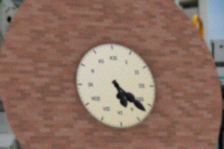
h=5 m=22
